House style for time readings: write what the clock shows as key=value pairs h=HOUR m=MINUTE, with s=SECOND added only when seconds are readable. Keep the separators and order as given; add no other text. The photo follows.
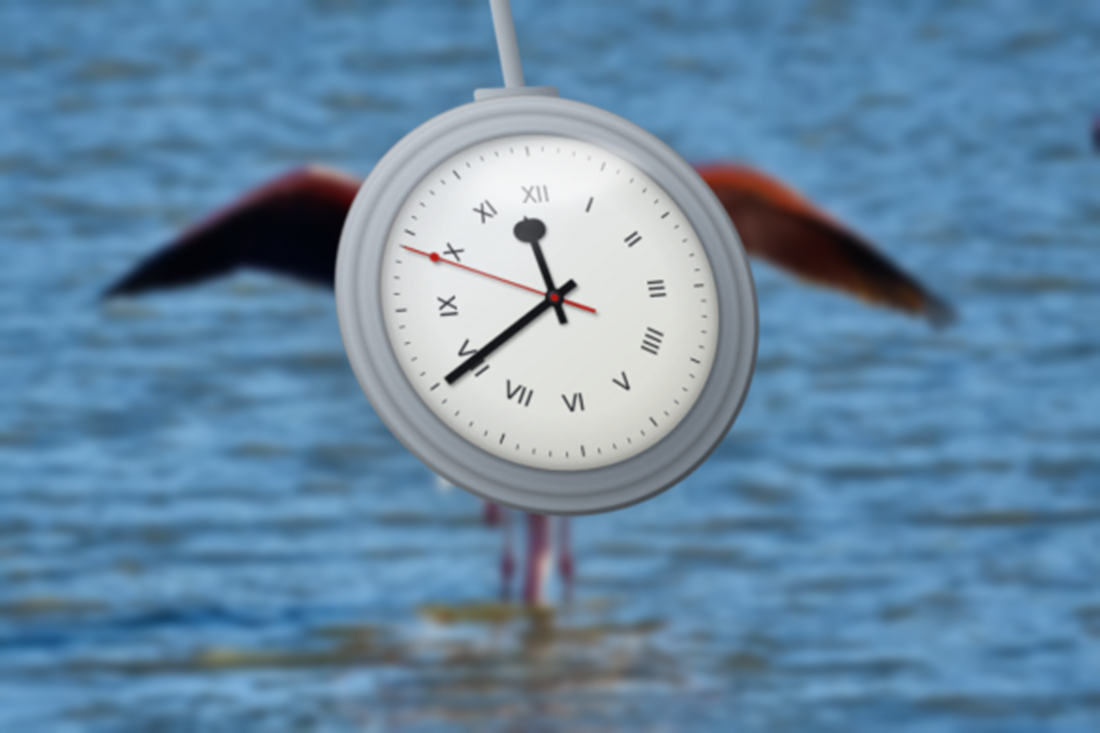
h=11 m=39 s=49
